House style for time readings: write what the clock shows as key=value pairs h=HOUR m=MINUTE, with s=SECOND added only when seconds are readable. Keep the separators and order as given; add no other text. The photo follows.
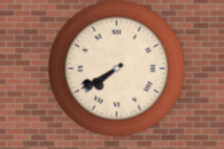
h=7 m=40
